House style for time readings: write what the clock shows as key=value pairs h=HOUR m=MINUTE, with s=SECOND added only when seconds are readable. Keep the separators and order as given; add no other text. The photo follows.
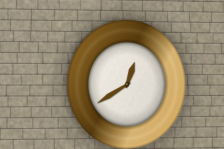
h=12 m=40
